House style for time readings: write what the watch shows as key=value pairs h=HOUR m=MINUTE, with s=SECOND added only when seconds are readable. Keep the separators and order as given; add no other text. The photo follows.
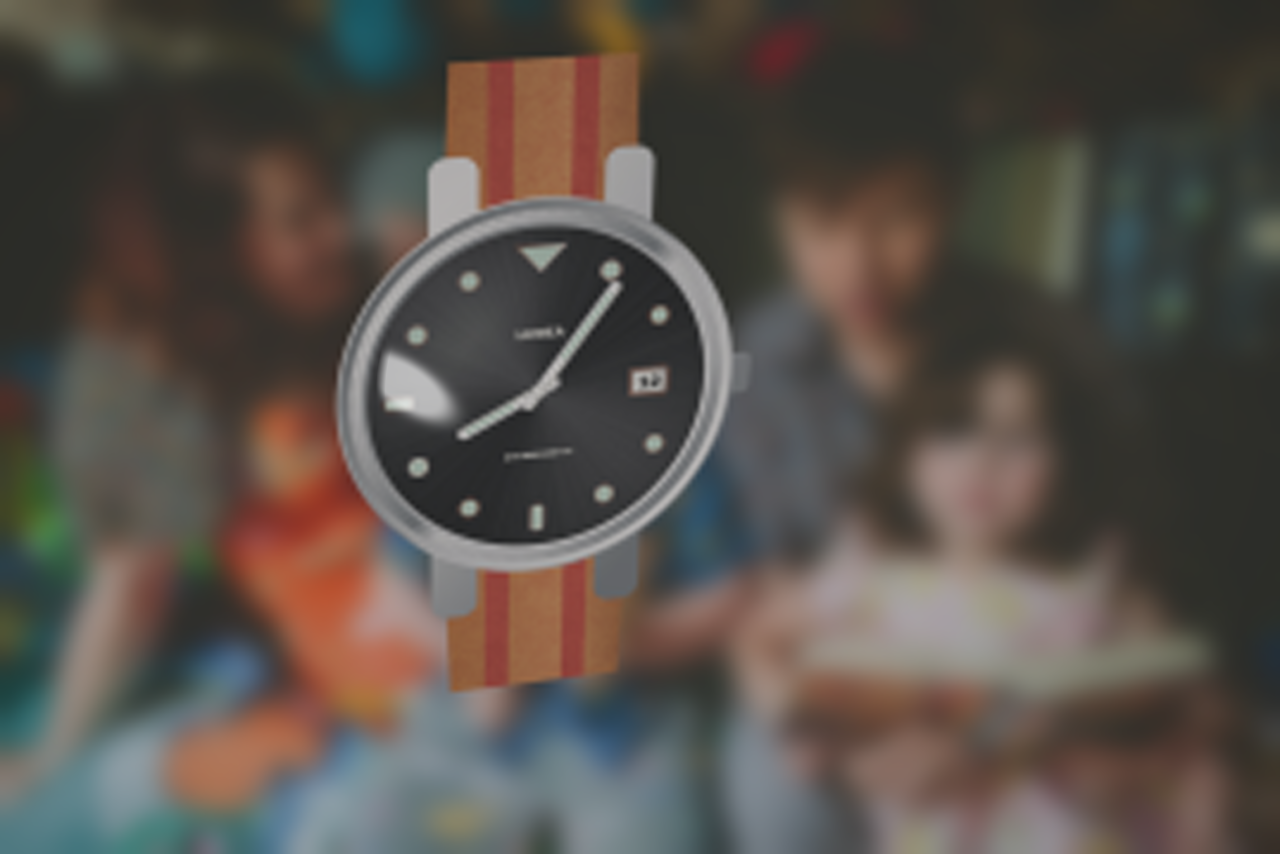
h=8 m=6
